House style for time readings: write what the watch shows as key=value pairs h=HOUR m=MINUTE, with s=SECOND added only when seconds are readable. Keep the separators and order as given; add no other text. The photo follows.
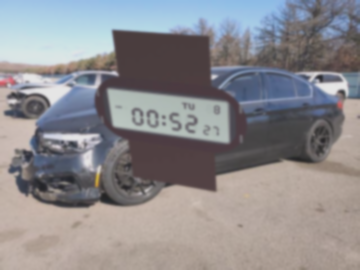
h=0 m=52
